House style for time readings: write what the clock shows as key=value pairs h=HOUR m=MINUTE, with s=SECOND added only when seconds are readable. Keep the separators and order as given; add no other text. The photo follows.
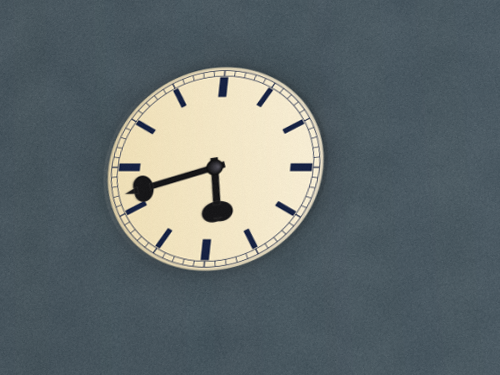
h=5 m=42
